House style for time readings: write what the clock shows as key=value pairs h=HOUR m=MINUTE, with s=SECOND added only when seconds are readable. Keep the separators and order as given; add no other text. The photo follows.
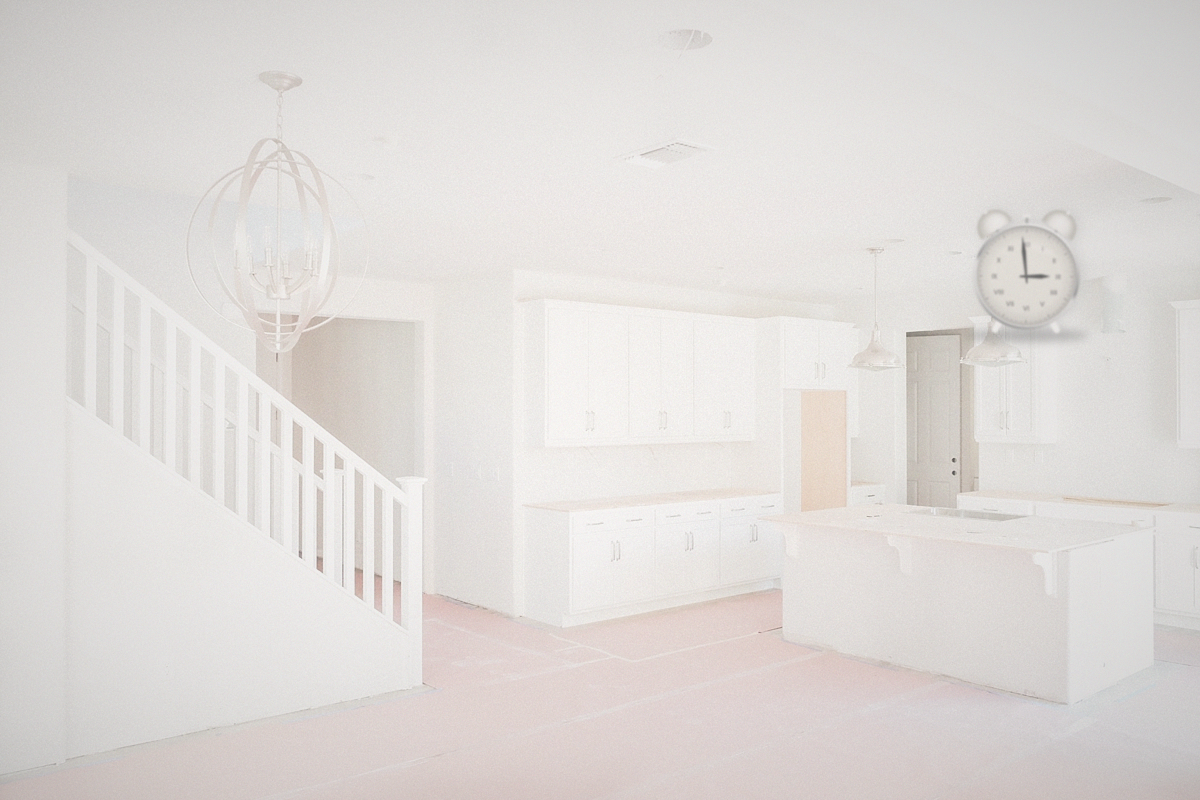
h=2 m=59
